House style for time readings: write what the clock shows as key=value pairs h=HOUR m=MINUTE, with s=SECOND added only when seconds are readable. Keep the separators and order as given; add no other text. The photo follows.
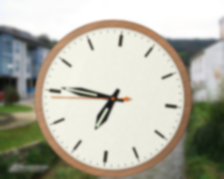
h=6 m=45 s=44
